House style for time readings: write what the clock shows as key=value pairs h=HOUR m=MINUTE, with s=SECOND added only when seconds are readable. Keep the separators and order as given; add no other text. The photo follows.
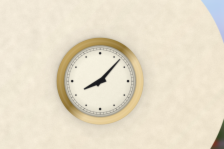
h=8 m=7
